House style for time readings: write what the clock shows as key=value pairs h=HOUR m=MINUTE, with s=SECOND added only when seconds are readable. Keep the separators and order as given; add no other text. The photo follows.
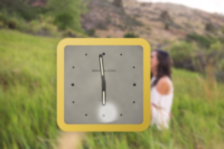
h=5 m=59
